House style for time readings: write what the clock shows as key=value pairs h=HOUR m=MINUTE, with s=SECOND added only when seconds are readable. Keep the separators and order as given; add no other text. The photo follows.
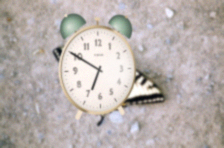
h=6 m=50
